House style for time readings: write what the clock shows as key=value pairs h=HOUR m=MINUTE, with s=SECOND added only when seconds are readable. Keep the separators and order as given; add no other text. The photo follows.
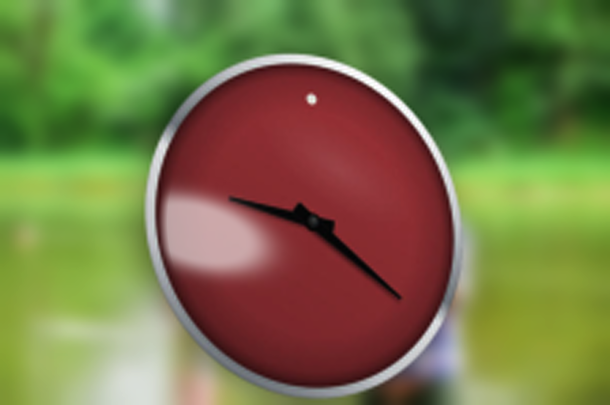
h=9 m=21
